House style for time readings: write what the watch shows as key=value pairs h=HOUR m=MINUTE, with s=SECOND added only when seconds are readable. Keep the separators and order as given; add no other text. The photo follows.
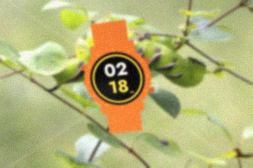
h=2 m=18
